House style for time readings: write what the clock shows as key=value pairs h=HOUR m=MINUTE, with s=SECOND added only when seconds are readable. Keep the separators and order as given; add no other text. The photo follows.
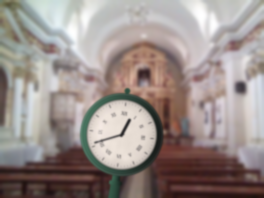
h=12 m=41
